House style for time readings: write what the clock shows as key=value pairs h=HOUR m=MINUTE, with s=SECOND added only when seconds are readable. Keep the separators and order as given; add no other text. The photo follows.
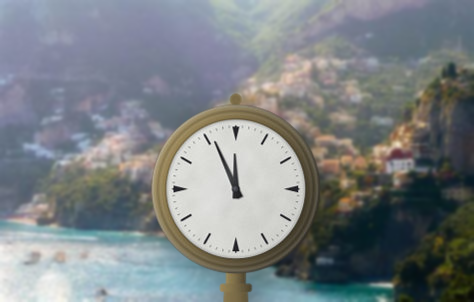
h=11 m=56
